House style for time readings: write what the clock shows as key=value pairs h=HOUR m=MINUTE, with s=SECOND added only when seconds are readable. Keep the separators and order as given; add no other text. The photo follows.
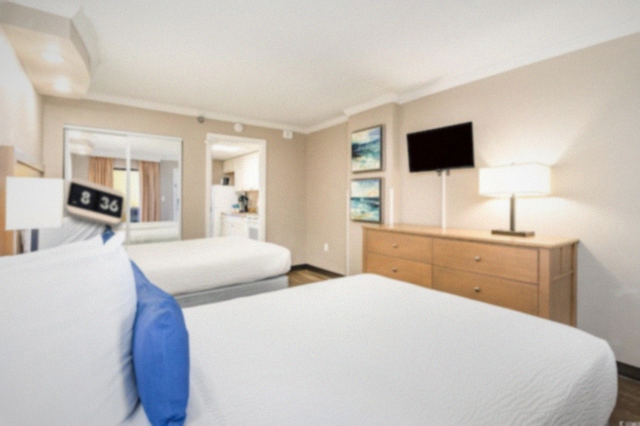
h=8 m=36
